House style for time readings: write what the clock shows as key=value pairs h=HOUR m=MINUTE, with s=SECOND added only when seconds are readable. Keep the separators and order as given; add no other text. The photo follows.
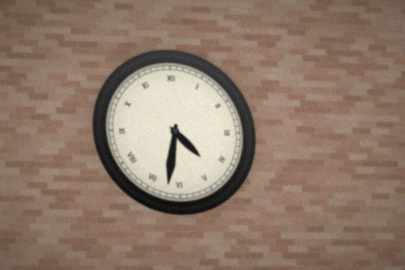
h=4 m=32
